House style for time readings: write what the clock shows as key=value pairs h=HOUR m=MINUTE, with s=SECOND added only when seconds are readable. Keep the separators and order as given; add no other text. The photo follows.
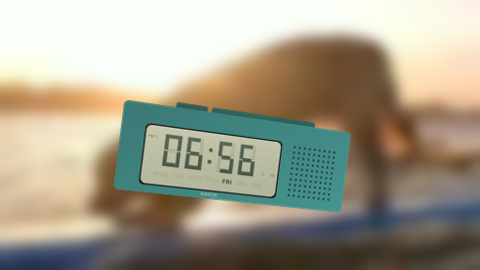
h=6 m=56
